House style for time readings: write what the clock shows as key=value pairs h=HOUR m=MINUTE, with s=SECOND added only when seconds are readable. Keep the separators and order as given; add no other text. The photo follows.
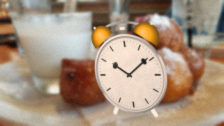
h=10 m=9
